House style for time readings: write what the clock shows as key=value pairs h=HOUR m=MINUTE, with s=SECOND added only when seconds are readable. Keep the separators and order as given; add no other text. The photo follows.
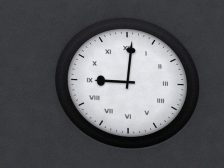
h=9 m=1
